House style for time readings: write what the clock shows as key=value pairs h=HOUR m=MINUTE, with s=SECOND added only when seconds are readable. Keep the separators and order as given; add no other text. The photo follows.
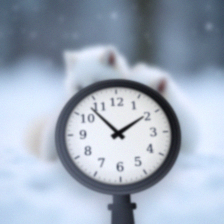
h=1 m=53
